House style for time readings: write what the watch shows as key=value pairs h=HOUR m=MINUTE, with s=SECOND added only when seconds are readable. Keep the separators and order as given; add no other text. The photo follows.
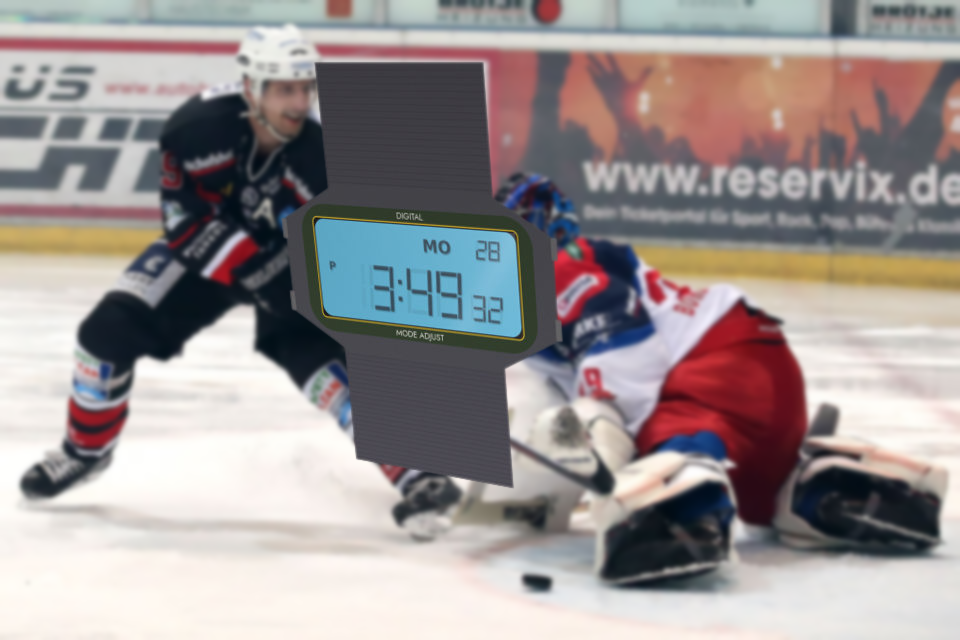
h=3 m=49 s=32
